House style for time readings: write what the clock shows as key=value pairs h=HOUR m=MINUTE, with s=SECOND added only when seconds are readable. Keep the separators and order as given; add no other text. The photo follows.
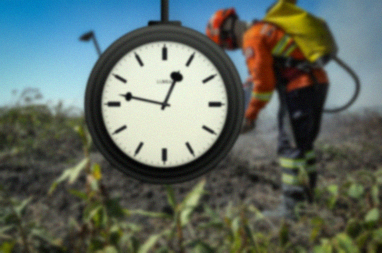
h=12 m=47
